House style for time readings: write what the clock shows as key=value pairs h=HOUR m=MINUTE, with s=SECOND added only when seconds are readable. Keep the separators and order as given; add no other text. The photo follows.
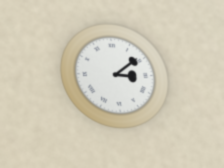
h=3 m=9
